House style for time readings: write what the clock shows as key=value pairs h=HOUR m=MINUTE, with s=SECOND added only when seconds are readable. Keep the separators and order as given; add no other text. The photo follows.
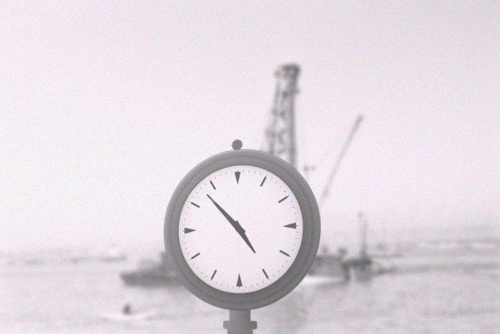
h=4 m=53
